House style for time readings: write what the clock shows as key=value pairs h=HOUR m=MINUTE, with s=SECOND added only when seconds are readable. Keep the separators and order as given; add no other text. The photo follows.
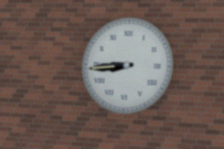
h=8 m=44
